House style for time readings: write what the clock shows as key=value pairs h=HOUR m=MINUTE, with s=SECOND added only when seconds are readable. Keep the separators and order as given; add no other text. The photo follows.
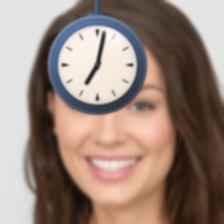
h=7 m=2
